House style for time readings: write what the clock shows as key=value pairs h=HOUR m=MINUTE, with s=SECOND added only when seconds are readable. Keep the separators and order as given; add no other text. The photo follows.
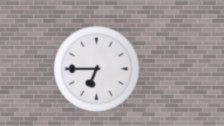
h=6 m=45
